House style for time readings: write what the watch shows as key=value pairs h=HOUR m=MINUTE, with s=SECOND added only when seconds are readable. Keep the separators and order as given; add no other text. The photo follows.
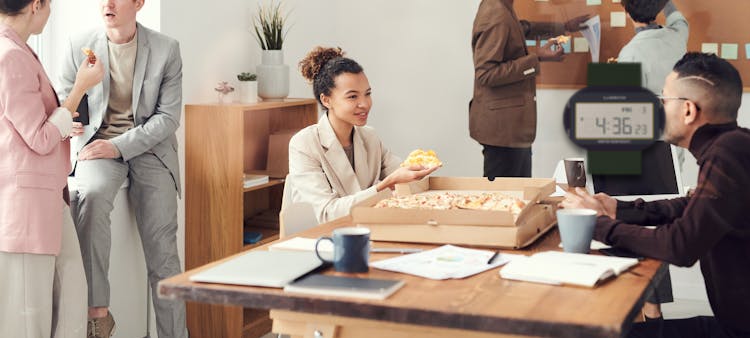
h=4 m=36
